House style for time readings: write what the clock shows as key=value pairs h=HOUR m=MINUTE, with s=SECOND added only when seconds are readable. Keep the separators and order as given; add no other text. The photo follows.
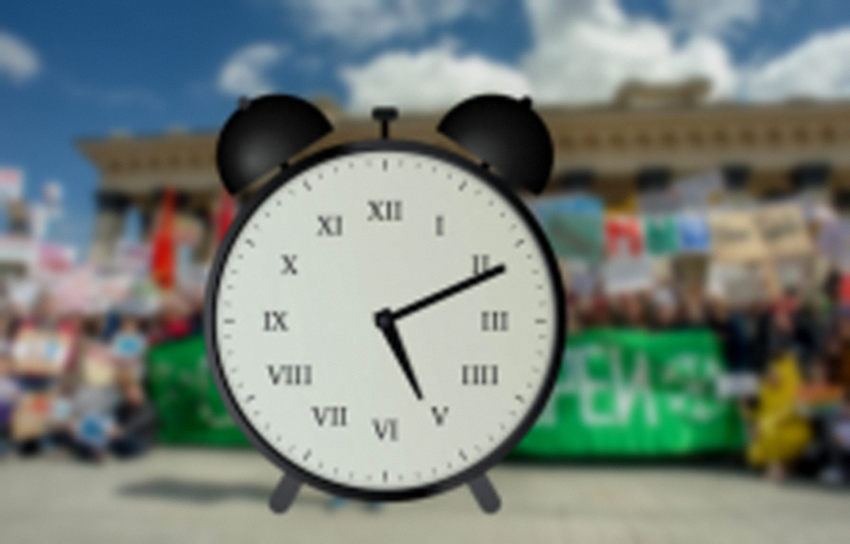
h=5 m=11
